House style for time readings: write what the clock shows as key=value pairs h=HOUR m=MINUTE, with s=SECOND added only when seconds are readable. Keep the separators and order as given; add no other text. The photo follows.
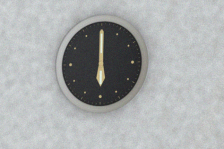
h=6 m=0
